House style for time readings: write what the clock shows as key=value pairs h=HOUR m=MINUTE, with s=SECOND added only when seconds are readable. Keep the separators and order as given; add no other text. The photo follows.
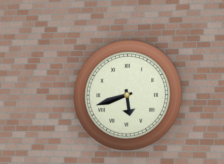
h=5 m=42
